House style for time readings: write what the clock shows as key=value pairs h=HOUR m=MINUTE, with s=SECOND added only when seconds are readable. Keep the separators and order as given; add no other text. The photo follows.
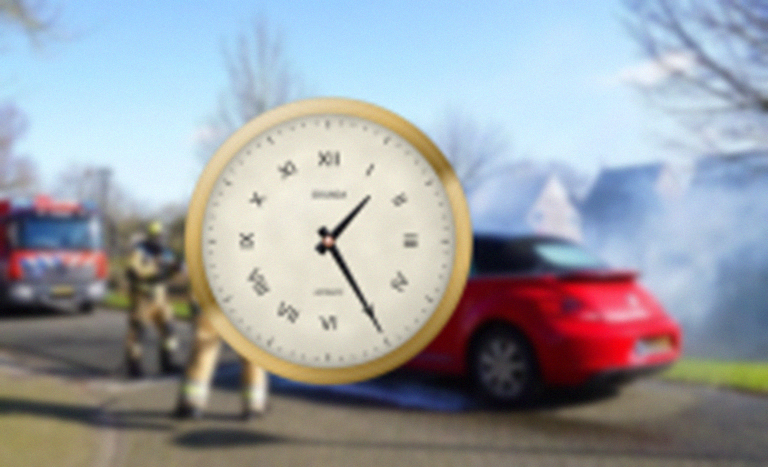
h=1 m=25
